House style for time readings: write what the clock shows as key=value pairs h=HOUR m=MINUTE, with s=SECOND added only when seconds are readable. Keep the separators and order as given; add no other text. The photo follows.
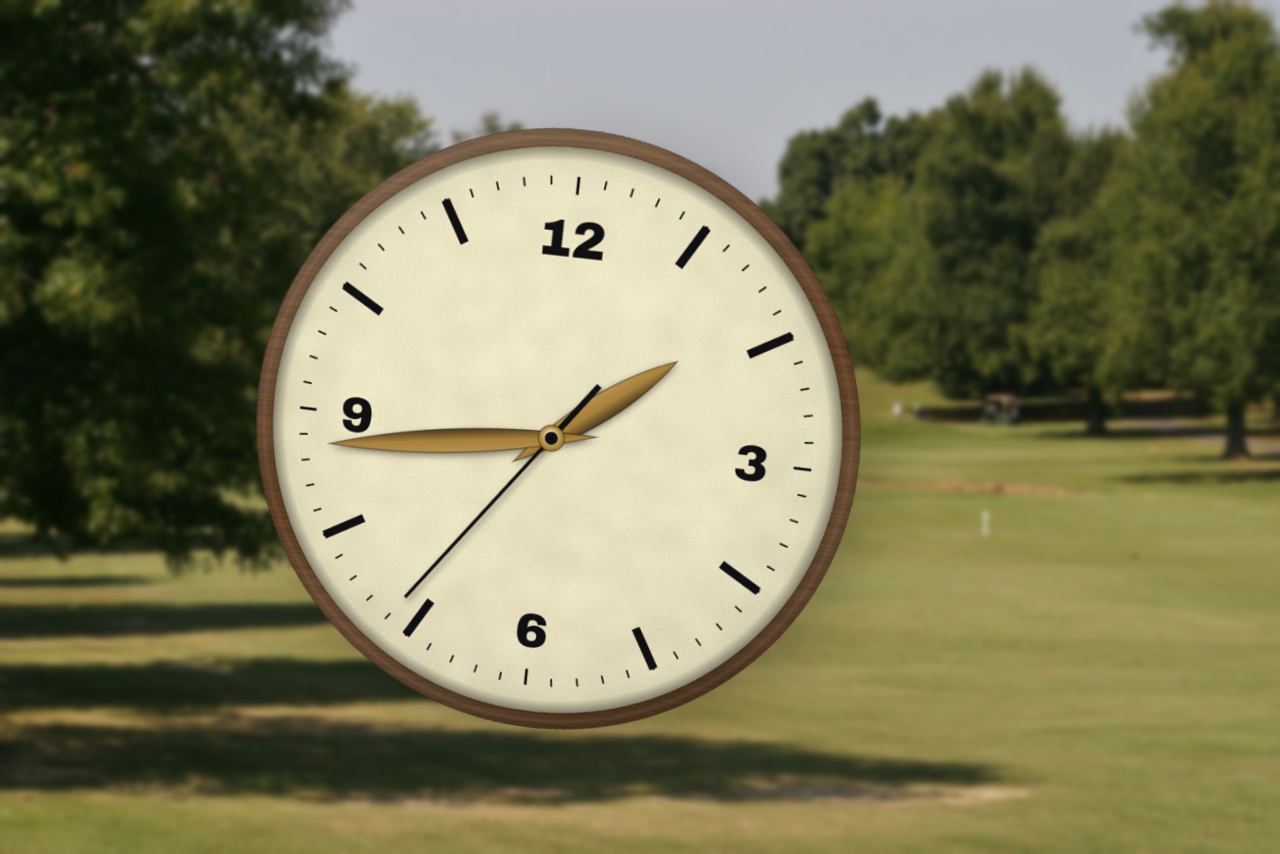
h=1 m=43 s=36
